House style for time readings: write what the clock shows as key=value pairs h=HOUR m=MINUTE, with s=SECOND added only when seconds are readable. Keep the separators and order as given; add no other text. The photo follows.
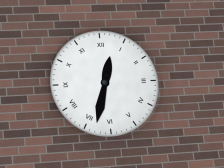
h=12 m=33
